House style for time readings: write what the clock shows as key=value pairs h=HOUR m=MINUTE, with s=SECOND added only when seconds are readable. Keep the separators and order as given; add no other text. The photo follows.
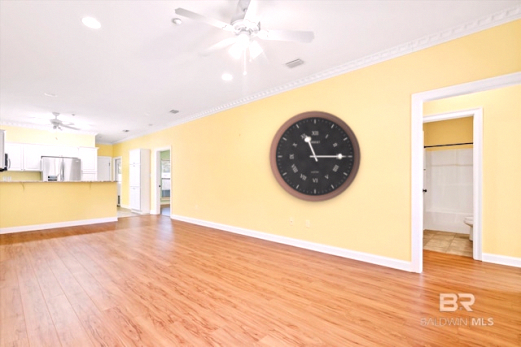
h=11 m=15
